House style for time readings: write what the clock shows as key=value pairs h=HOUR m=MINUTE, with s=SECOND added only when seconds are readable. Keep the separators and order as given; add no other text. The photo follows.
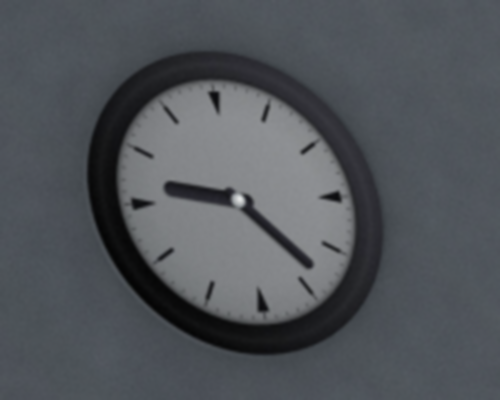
h=9 m=23
